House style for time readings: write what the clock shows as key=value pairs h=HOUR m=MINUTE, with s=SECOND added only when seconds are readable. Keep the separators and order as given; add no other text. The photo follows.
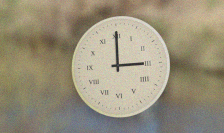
h=3 m=0
